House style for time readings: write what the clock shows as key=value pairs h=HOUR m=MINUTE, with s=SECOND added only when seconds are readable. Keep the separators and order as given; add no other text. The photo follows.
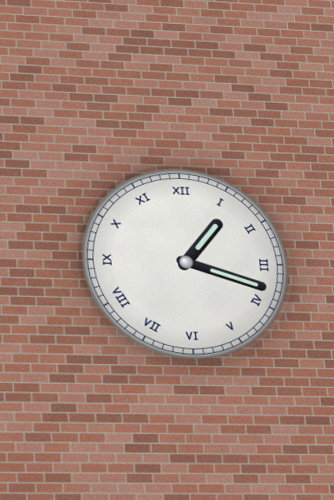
h=1 m=18
